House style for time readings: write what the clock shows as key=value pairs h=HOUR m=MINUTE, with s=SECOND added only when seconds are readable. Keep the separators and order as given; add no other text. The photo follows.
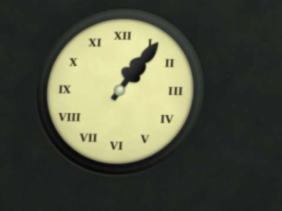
h=1 m=6
